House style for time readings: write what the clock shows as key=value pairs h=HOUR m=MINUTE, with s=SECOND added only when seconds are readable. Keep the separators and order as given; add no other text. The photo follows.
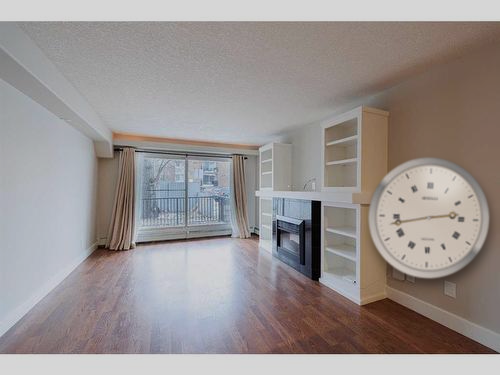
h=2 m=43
